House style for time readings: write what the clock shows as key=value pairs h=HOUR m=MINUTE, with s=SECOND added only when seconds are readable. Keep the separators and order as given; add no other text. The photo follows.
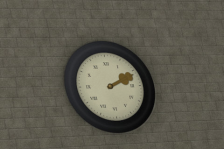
h=2 m=11
